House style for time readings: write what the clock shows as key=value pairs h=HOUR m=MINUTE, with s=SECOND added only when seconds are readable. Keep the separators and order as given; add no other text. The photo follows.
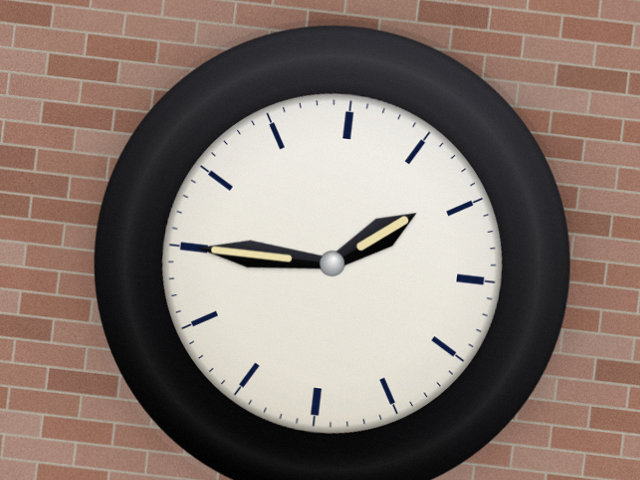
h=1 m=45
